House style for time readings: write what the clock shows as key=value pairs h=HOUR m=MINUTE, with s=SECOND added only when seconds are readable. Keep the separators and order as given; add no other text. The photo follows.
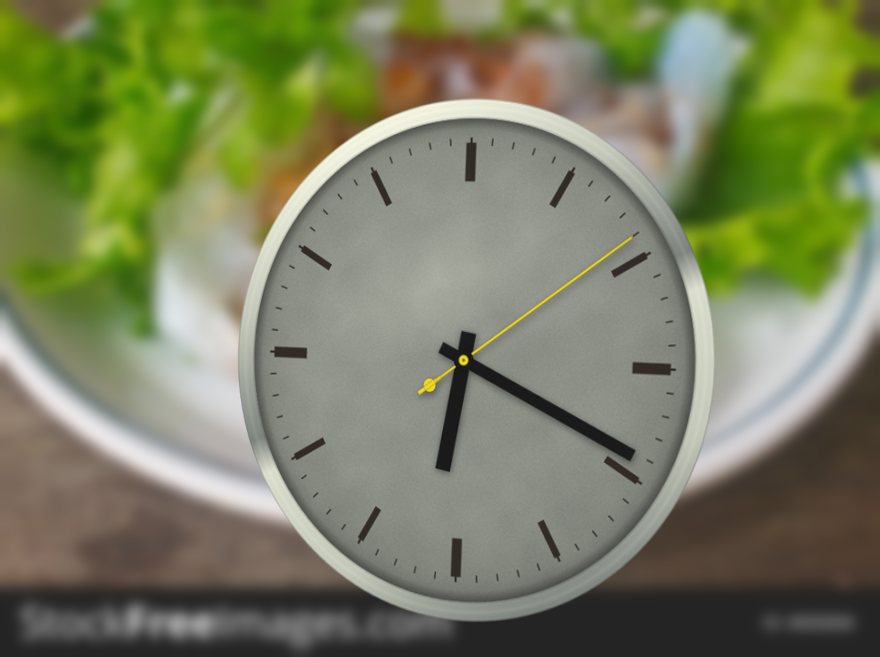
h=6 m=19 s=9
